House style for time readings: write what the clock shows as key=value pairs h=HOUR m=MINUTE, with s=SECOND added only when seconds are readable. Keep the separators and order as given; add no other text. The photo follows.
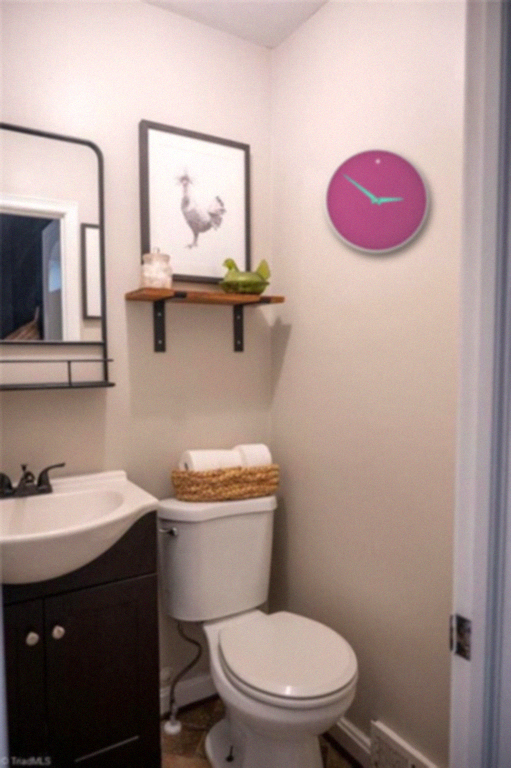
h=2 m=51
